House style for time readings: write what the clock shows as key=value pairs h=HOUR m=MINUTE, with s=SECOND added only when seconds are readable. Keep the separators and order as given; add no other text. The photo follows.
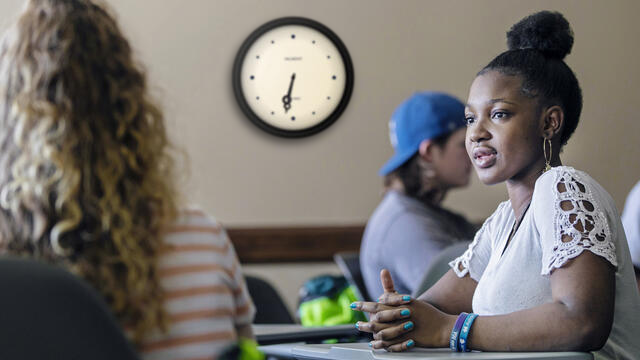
h=6 m=32
